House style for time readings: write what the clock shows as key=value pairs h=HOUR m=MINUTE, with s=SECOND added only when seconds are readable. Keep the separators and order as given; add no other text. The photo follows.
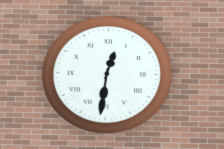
h=12 m=31
